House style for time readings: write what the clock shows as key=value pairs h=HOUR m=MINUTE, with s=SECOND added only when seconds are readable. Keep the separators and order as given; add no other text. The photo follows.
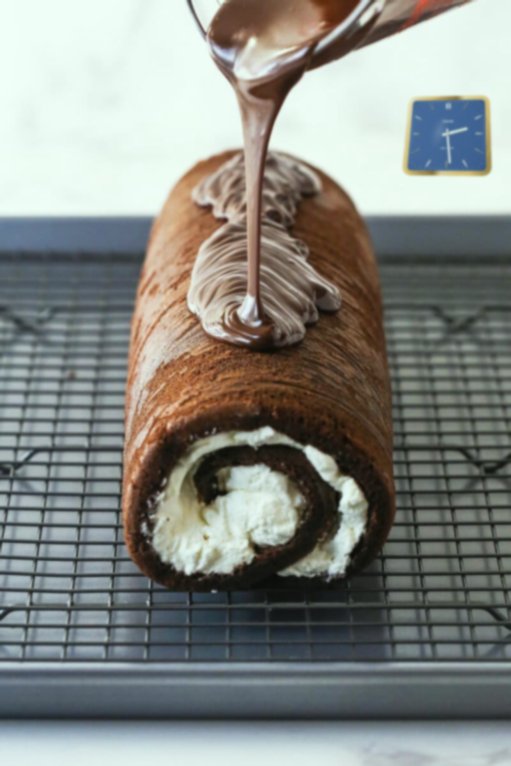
h=2 m=29
